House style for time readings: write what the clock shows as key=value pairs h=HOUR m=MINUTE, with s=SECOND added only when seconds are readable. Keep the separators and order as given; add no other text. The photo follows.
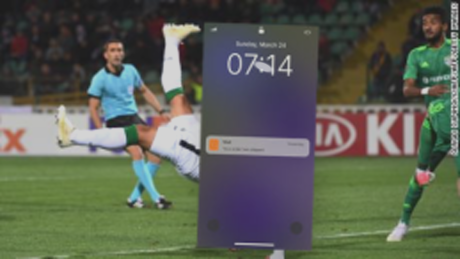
h=7 m=14
